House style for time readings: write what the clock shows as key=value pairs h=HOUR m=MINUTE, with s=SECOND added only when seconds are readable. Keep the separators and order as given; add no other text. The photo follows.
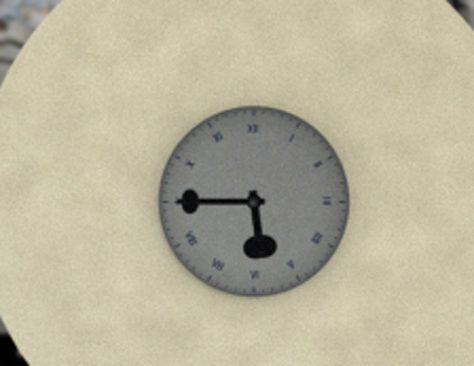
h=5 m=45
